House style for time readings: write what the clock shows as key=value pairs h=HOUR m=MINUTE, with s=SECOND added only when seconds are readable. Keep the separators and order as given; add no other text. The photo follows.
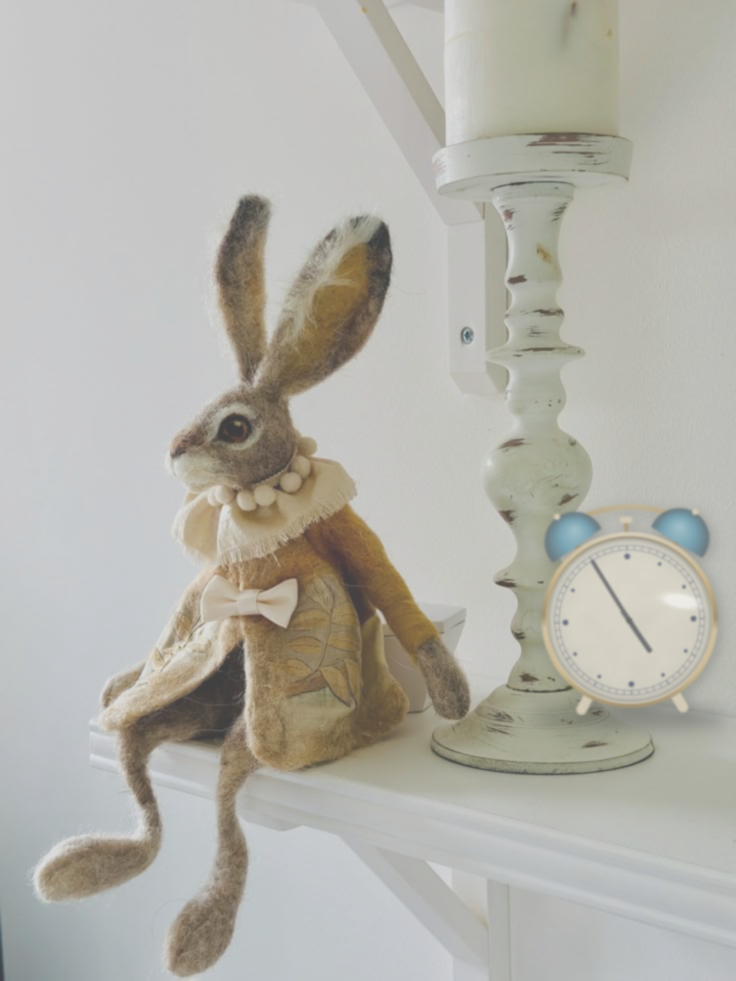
h=4 m=55
